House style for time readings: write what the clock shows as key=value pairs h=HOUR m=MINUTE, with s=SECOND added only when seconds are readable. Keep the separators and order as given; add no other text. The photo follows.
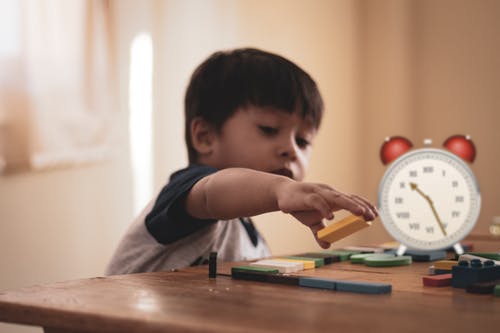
h=10 m=26
